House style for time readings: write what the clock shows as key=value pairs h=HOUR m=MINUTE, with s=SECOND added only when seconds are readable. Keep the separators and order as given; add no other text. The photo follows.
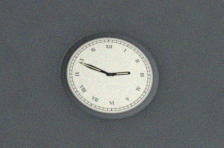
h=2 m=49
